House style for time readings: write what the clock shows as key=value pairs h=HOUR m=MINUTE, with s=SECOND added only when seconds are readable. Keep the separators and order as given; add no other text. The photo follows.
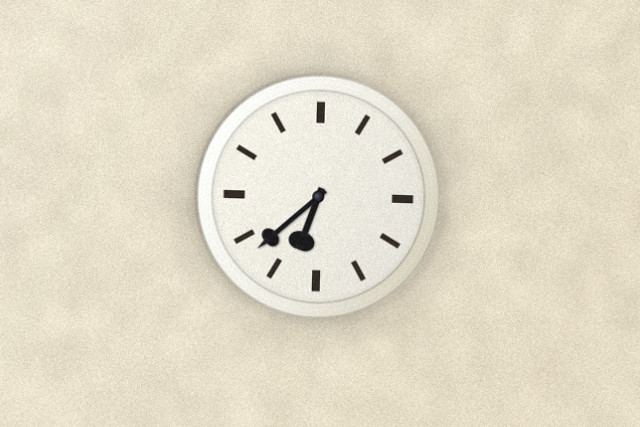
h=6 m=38
